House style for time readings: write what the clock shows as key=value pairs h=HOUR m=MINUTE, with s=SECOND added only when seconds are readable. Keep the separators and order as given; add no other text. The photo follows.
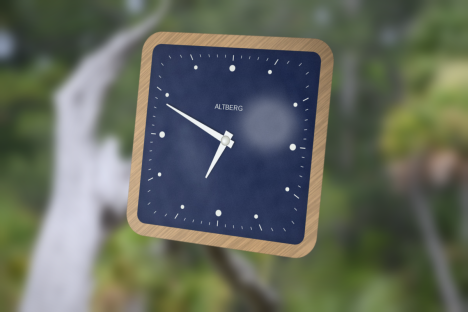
h=6 m=49
